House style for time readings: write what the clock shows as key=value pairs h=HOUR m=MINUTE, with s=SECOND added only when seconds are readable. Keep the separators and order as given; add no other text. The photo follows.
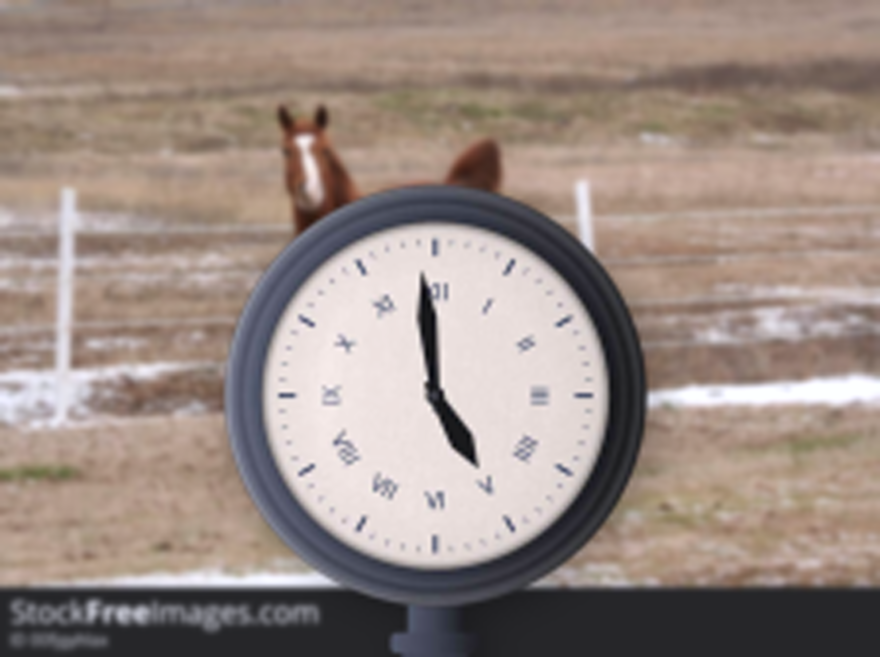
h=4 m=59
